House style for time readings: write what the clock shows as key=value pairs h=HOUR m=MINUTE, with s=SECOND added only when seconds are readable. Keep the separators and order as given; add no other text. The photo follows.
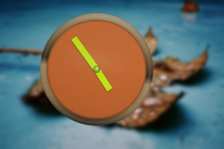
h=4 m=54
